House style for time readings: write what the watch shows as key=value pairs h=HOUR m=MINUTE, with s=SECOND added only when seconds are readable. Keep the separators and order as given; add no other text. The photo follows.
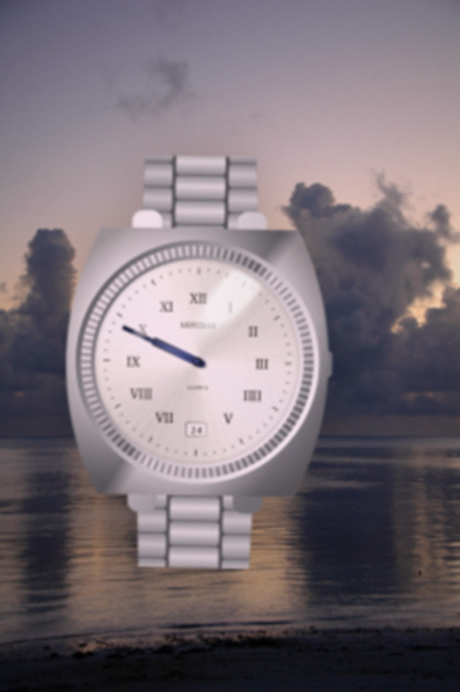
h=9 m=49
